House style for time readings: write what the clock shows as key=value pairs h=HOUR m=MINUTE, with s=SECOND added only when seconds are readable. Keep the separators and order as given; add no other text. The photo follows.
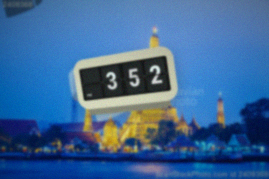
h=3 m=52
